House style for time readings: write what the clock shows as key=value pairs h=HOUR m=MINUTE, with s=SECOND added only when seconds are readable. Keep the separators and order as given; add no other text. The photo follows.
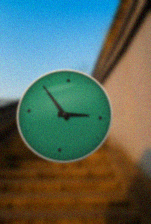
h=2 m=53
